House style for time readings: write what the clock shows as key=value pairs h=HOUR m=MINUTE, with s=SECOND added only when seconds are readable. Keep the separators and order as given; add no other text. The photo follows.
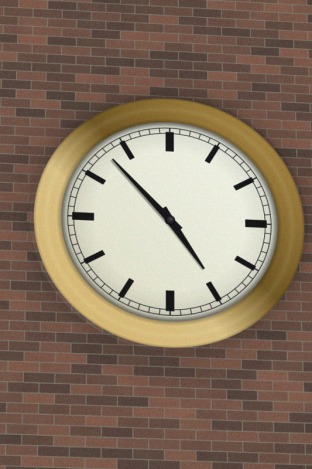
h=4 m=53
